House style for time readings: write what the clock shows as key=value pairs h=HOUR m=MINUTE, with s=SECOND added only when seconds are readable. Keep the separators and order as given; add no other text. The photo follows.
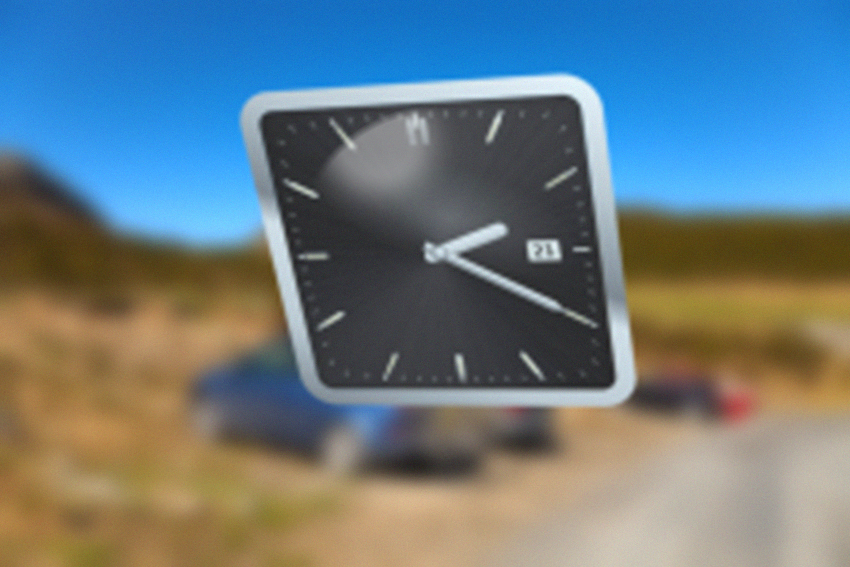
h=2 m=20
